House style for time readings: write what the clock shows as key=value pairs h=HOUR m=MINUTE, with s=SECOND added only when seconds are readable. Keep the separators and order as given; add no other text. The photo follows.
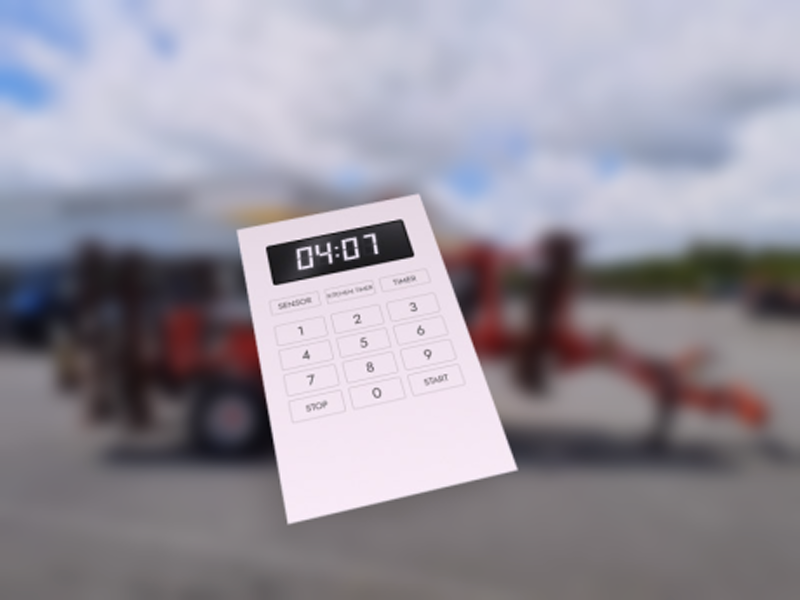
h=4 m=7
